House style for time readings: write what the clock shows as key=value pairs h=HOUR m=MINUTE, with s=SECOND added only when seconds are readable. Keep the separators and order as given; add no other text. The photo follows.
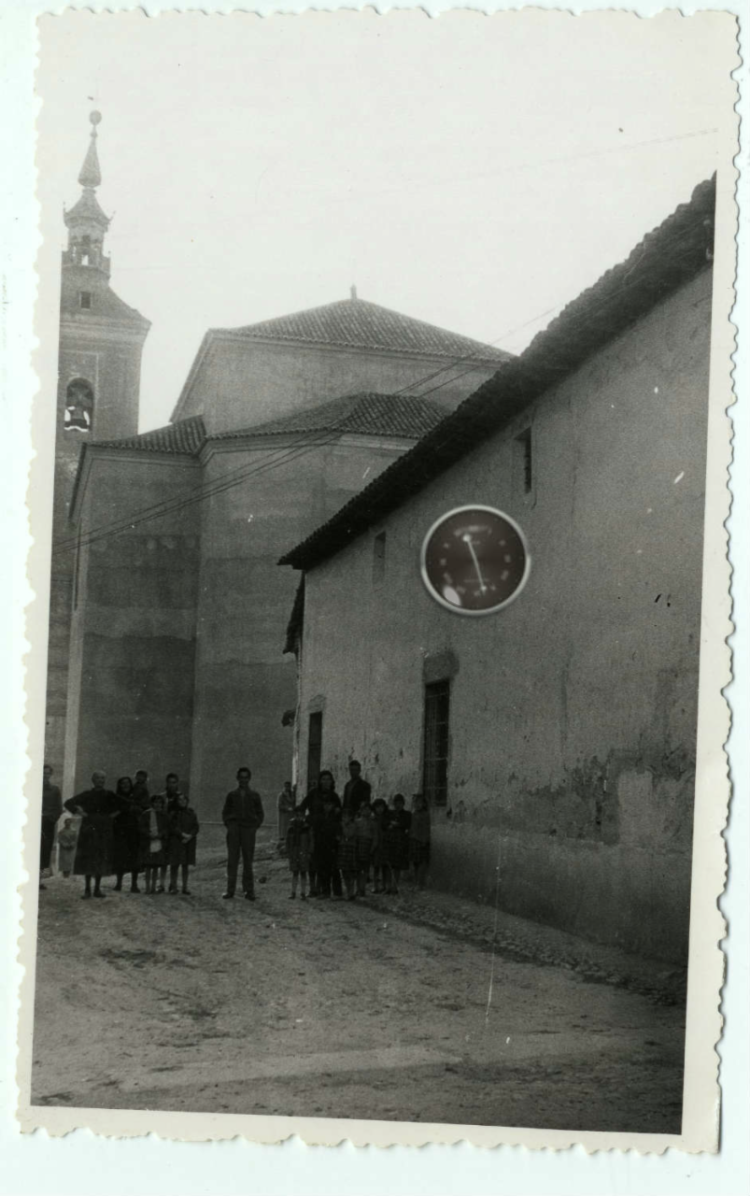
h=11 m=28
